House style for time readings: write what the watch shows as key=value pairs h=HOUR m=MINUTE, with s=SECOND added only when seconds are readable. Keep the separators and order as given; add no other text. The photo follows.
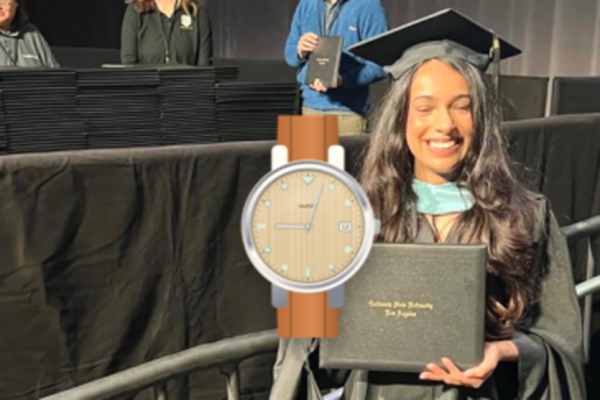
h=9 m=3
